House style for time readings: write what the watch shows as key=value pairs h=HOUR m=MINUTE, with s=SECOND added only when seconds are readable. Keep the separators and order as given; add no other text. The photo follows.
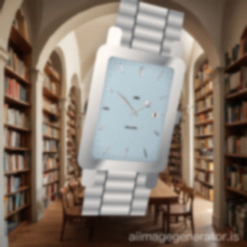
h=1 m=51
